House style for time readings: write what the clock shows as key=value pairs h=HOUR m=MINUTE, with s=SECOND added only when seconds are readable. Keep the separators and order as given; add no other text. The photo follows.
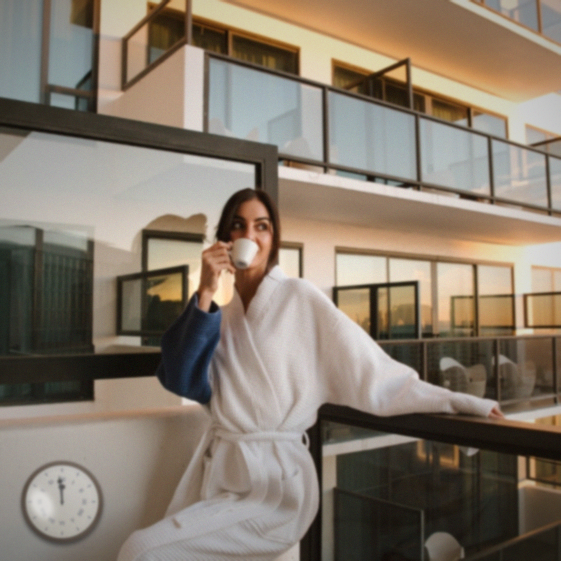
h=11 m=59
